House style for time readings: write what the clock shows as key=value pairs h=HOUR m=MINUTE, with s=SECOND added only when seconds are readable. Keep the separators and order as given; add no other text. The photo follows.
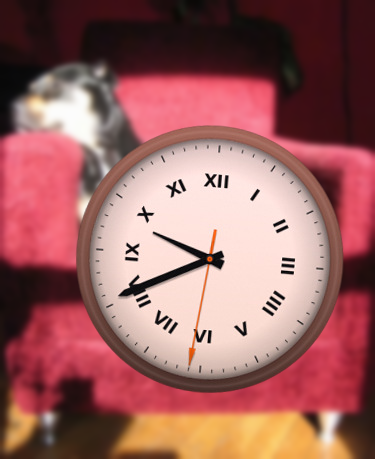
h=9 m=40 s=31
